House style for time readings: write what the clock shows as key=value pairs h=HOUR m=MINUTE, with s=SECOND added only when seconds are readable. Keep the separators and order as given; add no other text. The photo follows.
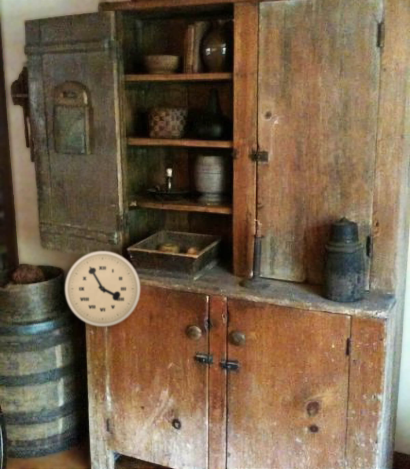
h=3 m=55
